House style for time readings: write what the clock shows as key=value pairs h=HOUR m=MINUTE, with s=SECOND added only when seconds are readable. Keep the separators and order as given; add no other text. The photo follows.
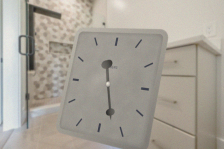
h=11 m=27
